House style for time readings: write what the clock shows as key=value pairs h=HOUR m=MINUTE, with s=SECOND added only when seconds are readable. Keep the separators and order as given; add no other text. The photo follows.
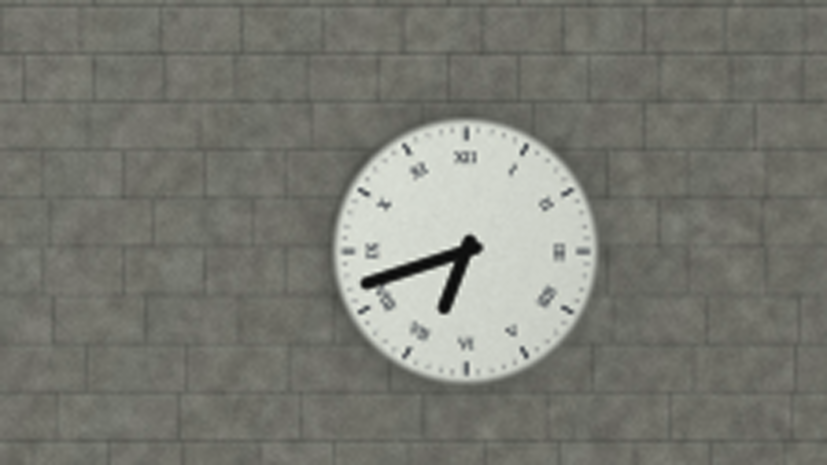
h=6 m=42
